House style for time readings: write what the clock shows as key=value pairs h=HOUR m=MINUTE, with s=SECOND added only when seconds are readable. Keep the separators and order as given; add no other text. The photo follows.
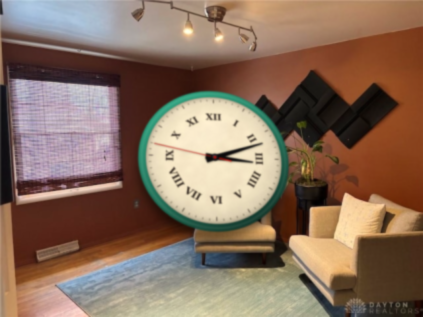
h=3 m=11 s=47
